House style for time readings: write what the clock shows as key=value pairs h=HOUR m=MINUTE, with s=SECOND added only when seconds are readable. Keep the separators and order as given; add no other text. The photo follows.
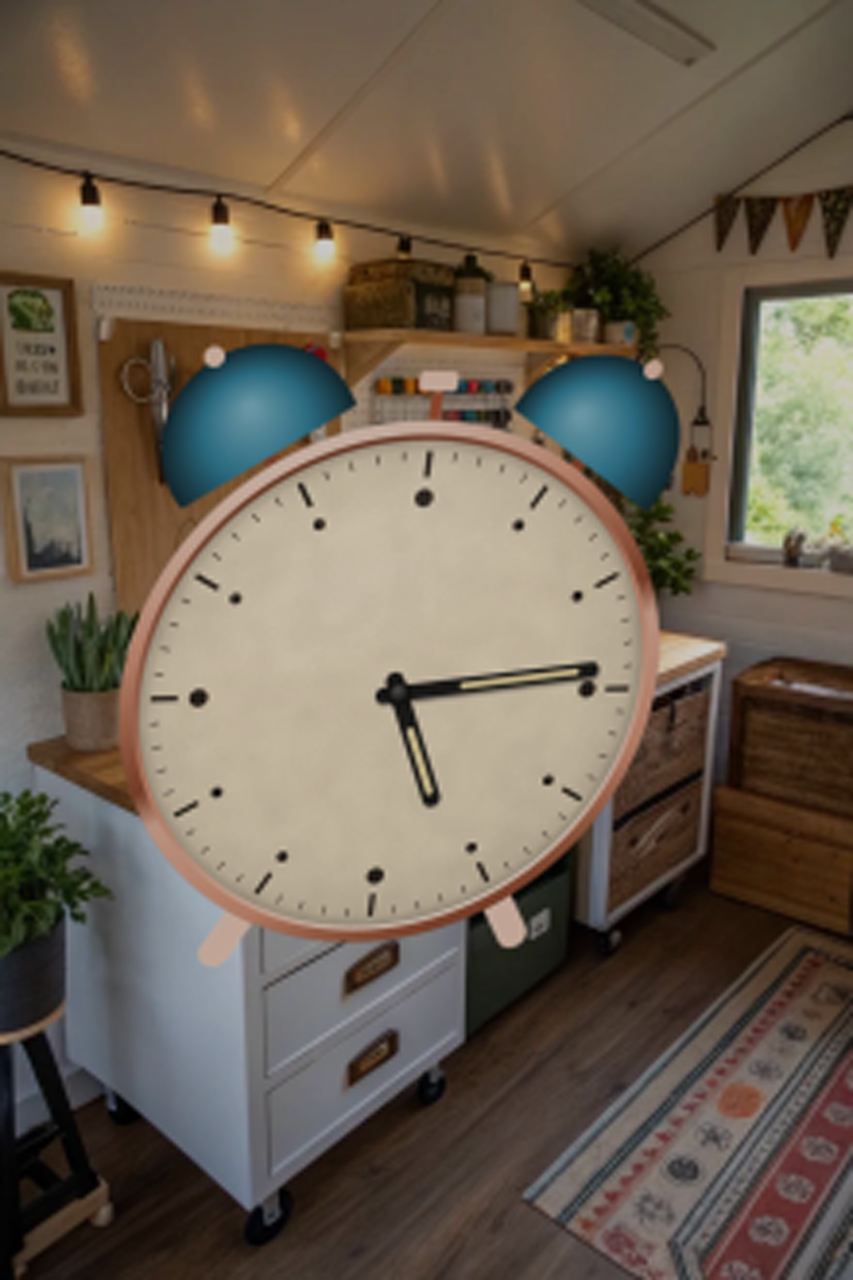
h=5 m=14
